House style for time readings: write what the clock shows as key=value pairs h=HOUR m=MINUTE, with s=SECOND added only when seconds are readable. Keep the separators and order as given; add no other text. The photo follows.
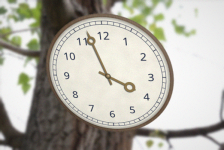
h=3 m=57
